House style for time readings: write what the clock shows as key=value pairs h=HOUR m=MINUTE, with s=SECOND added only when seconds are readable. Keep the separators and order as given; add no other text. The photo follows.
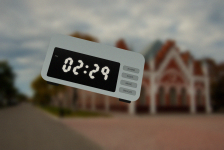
h=2 m=29
